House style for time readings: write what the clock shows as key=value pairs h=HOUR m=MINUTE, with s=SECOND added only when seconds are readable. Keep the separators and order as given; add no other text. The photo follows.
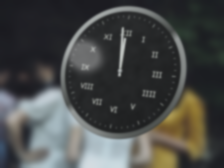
h=11 m=59
